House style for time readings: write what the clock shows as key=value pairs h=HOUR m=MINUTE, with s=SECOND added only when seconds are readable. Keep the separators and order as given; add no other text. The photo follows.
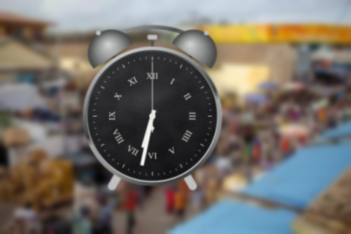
h=6 m=32 s=0
